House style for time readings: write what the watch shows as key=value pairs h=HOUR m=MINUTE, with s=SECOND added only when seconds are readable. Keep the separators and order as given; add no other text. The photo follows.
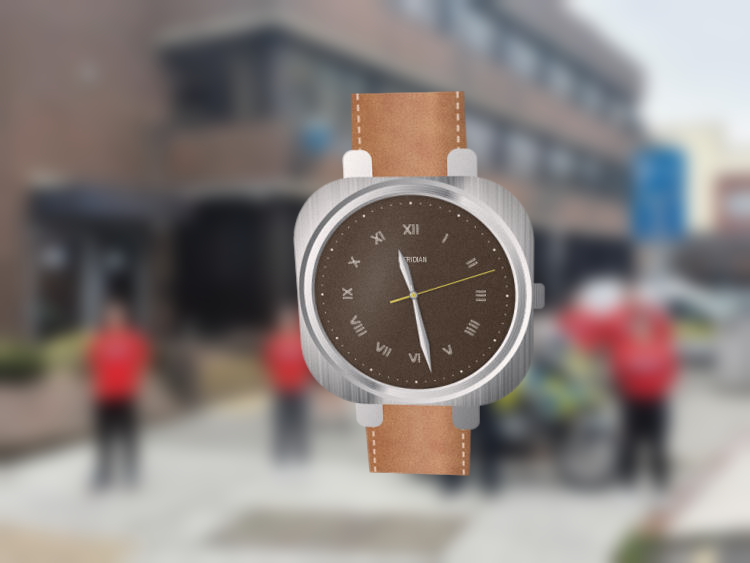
h=11 m=28 s=12
